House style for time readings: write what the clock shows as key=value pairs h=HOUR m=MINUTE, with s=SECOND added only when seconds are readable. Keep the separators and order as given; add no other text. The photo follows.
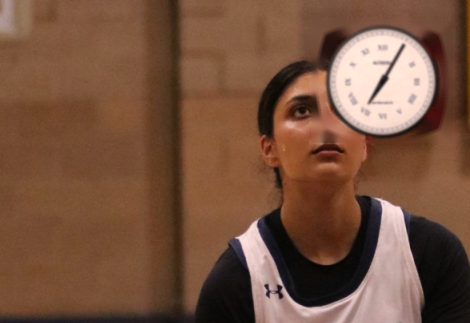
h=7 m=5
